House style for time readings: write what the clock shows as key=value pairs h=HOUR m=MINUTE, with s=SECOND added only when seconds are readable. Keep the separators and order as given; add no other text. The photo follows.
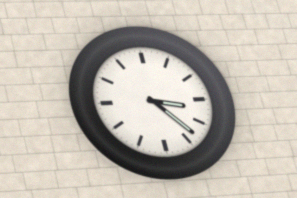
h=3 m=23
